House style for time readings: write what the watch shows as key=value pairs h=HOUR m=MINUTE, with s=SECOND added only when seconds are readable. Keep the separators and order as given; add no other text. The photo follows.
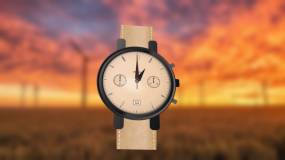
h=1 m=0
